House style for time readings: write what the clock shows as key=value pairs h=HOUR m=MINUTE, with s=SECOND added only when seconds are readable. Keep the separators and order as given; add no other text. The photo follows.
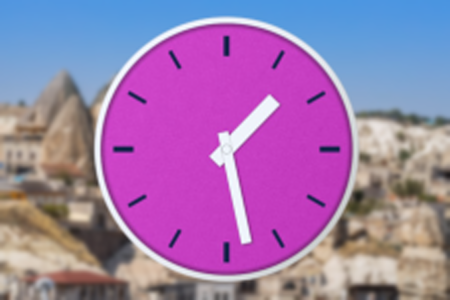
h=1 m=28
